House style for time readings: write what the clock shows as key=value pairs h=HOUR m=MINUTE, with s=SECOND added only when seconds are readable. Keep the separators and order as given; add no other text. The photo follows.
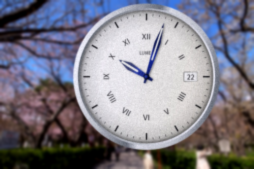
h=10 m=3
